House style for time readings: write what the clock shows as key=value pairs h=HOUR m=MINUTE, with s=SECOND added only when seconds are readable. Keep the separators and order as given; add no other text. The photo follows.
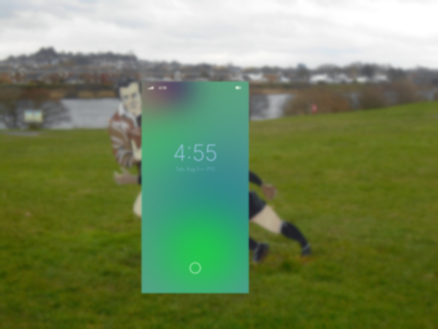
h=4 m=55
